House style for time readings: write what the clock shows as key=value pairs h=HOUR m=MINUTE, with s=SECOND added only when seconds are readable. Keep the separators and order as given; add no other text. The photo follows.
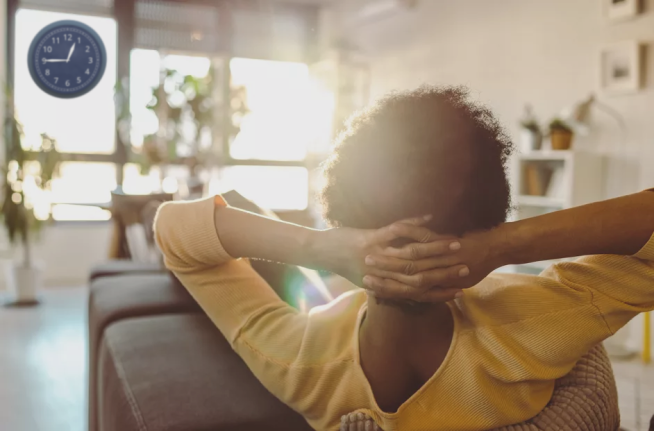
h=12 m=45
